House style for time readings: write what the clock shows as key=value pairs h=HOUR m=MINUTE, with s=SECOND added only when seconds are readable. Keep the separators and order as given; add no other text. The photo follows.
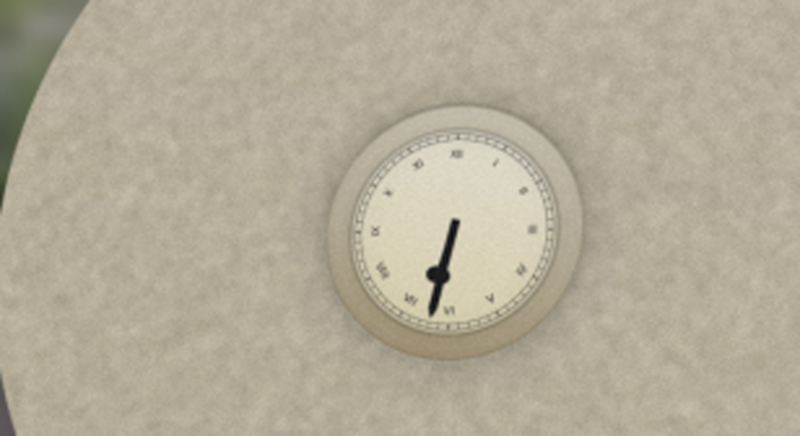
h=6 m=32
